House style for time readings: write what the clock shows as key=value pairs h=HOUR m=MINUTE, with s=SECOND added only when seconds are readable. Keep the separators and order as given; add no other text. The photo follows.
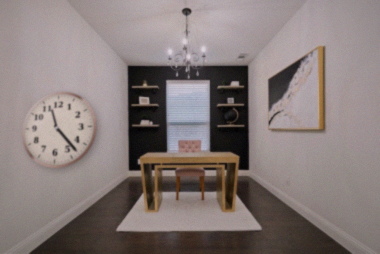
h=11 m=23
